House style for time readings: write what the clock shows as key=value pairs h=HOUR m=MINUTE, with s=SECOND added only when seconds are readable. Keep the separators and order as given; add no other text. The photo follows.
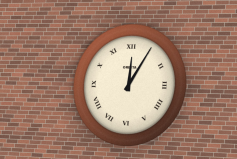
h=12 m=5
